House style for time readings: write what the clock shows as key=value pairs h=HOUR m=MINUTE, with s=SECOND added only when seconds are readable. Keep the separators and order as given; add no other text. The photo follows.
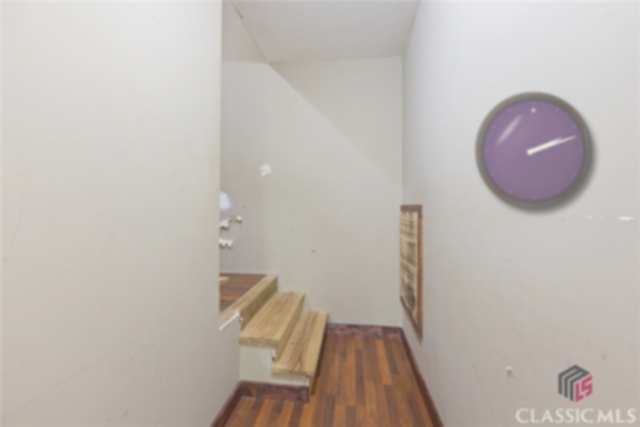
h=2 m=12
